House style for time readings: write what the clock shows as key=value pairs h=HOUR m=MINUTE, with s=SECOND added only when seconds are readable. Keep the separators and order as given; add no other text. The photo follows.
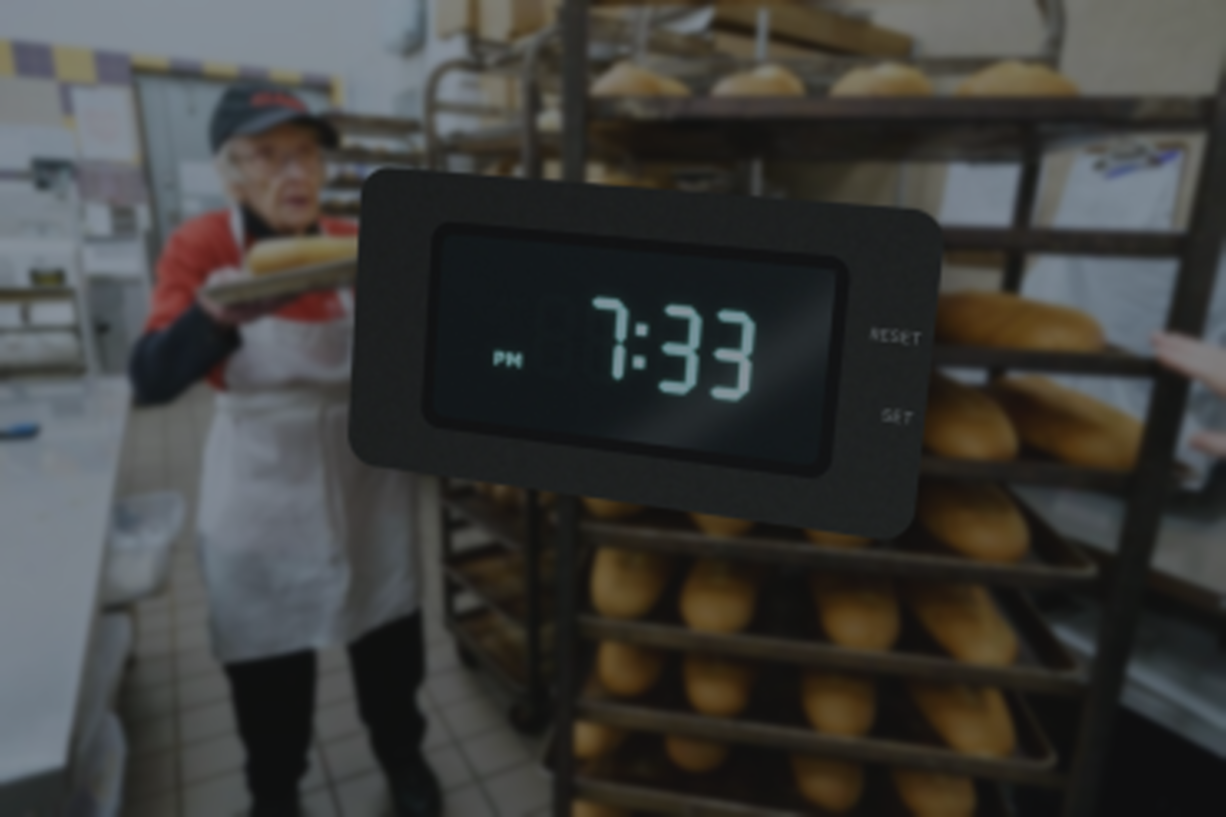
h=7 m=33
